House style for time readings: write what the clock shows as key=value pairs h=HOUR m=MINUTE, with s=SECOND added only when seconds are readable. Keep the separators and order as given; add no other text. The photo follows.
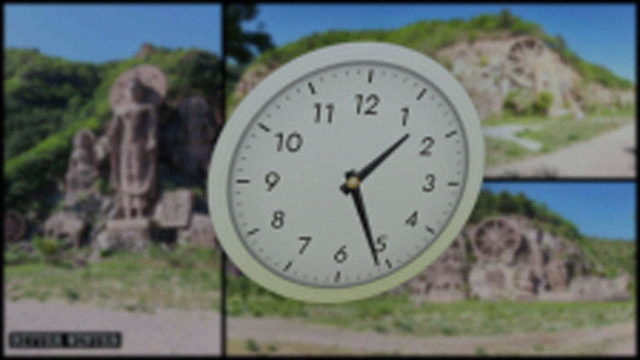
h=1 m=26
